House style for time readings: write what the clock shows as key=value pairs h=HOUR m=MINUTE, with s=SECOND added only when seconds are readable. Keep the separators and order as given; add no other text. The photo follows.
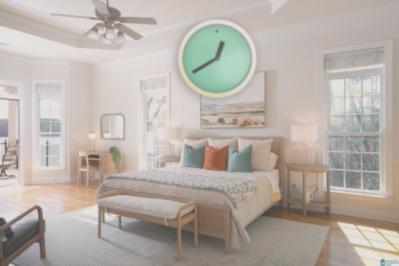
h=12 m=40
